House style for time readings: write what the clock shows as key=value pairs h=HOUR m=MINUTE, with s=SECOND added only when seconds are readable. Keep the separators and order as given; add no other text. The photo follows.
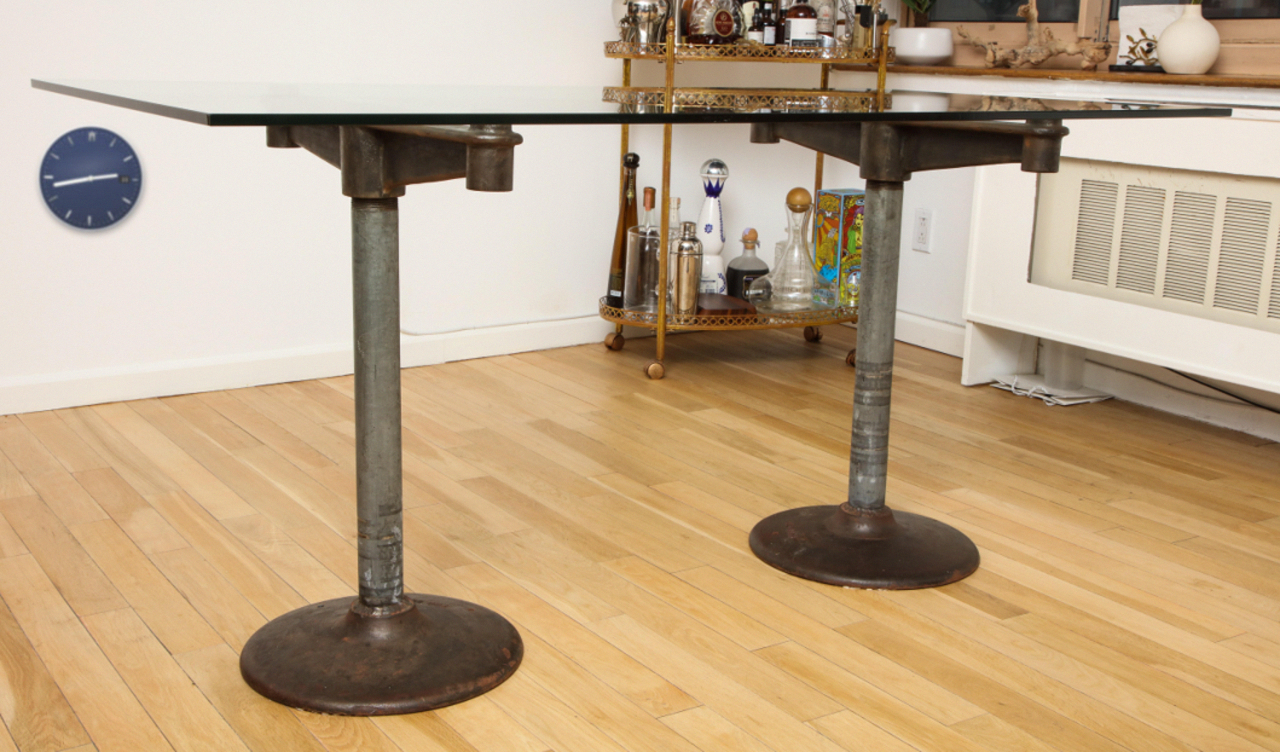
h=2 m=43
